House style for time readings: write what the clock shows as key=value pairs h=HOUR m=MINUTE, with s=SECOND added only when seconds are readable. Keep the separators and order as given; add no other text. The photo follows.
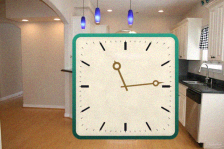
h=11 m=14
